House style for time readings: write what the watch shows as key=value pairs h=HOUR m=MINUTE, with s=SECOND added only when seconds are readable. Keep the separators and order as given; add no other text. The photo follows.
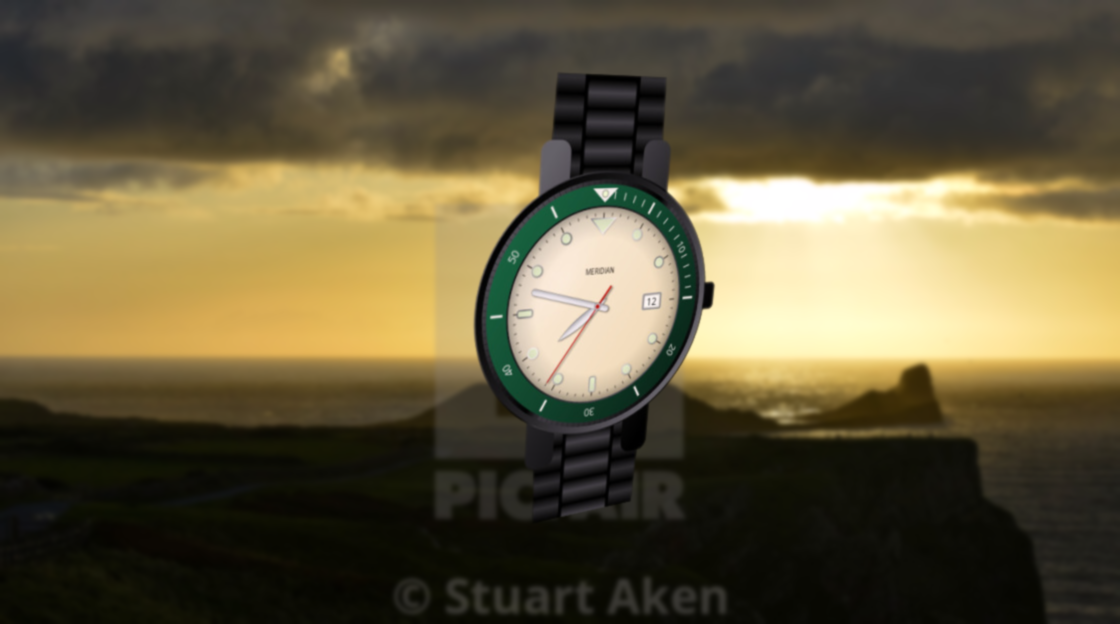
h=7 m=47 s=36
